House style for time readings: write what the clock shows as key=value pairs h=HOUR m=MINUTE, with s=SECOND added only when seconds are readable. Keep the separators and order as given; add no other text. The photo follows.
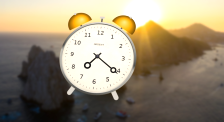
h=7 m=21
